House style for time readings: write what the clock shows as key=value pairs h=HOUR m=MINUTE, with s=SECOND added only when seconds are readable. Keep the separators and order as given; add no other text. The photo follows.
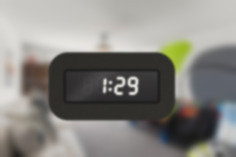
h=1 m=29
